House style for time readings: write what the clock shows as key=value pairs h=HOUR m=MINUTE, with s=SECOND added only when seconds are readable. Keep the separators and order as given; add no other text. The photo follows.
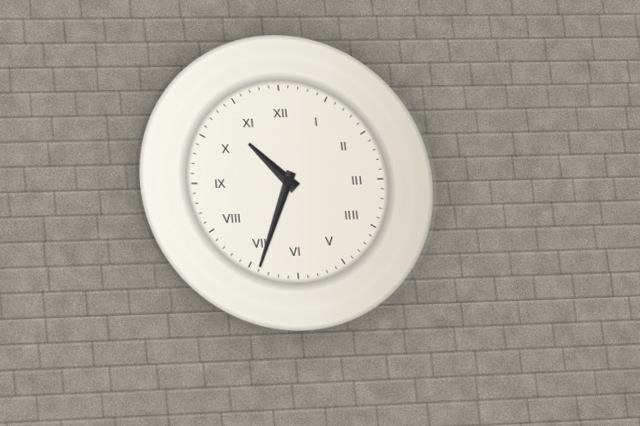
h=10 m=34
